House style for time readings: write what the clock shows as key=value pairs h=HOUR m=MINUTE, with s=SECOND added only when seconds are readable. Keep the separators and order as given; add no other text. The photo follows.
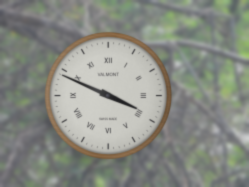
h=3 m=49
